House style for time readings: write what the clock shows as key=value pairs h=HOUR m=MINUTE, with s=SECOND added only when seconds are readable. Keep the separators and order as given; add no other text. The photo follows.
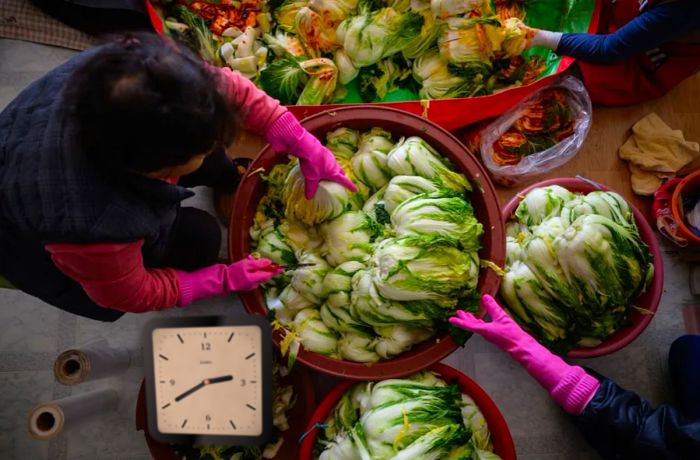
h=2 m=40
